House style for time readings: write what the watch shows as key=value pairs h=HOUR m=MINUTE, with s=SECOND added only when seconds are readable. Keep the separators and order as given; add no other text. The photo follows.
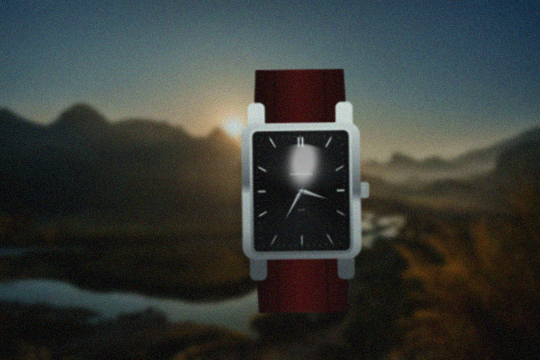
h=3 m=35
